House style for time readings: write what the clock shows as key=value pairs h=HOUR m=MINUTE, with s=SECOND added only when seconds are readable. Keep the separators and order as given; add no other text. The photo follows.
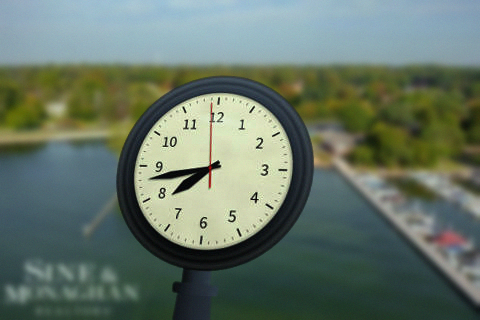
h=7 m=42 s=59
